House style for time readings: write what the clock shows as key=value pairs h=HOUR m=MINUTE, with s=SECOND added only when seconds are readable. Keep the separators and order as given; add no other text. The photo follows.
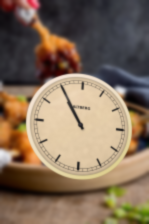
h=10 m=55
